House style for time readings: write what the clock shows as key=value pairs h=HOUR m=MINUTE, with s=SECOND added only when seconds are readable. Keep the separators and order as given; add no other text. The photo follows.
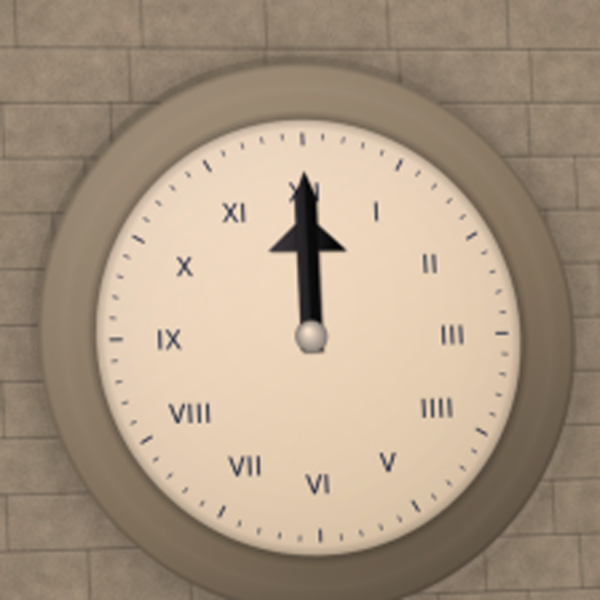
h=12 m=0
